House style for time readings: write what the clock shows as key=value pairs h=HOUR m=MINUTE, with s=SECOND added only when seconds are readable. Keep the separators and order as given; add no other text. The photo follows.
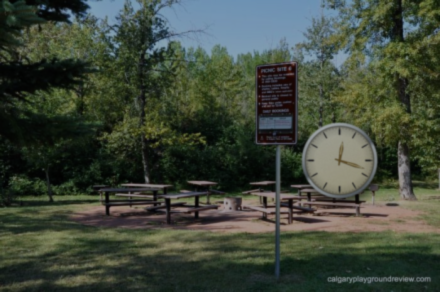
h=12 m=18
